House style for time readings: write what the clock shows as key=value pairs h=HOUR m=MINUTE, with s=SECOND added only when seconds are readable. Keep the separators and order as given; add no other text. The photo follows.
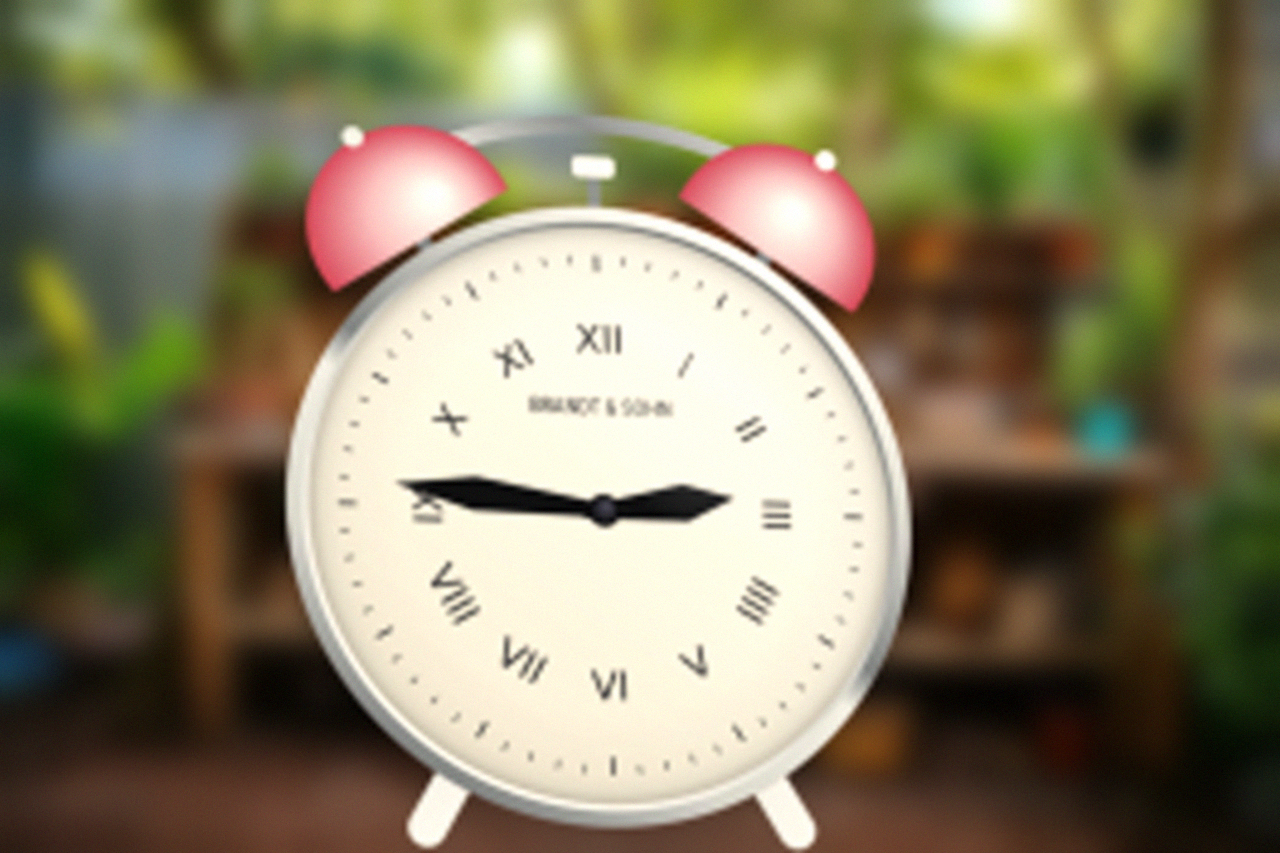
h=2 m=46
